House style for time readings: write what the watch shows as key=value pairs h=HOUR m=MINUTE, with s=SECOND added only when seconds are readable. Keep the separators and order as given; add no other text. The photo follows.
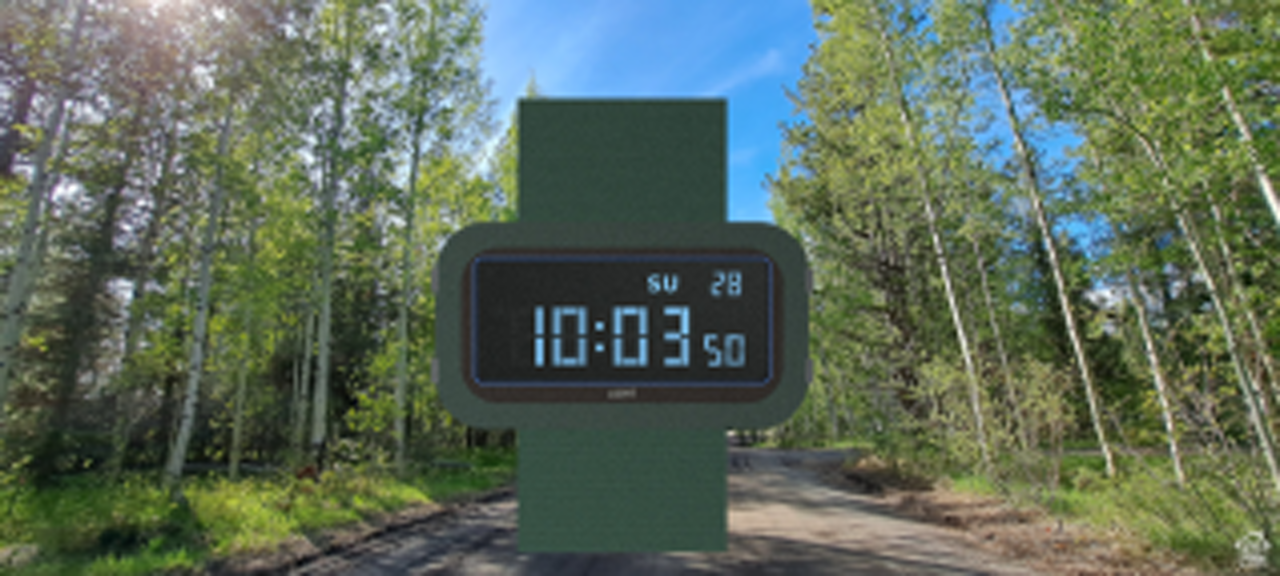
h=10 m=3 s=50
